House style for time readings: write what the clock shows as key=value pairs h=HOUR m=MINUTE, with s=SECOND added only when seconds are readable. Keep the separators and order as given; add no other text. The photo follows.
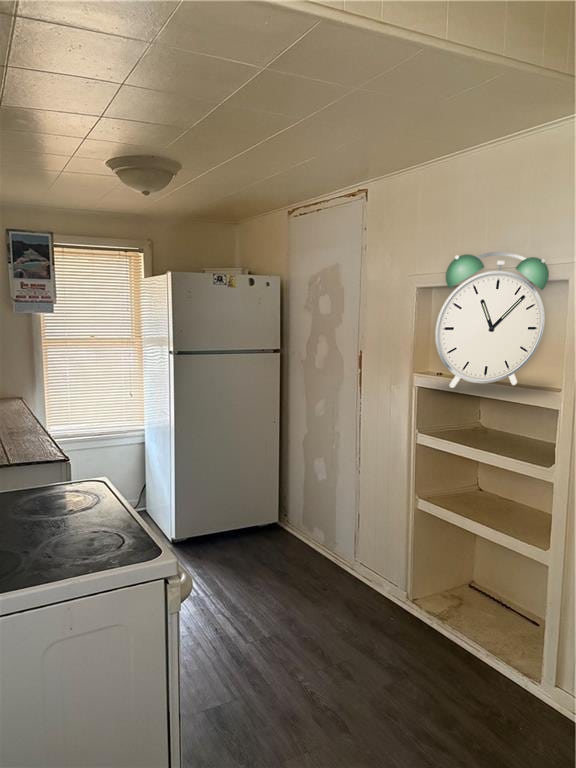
h=11 m=7
